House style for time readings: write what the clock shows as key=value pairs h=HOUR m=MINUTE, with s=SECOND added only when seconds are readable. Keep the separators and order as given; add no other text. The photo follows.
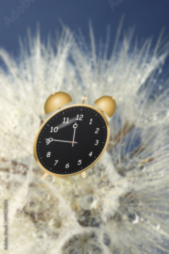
h=11 m=46
